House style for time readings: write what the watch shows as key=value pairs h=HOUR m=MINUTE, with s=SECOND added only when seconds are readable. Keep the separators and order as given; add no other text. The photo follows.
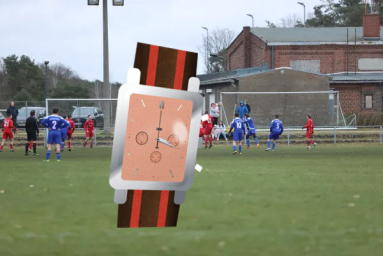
h=3 m=18
